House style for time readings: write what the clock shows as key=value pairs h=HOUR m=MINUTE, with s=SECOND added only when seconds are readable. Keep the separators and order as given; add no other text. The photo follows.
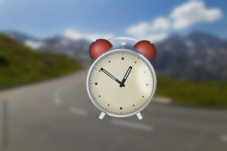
h=12 m=51
